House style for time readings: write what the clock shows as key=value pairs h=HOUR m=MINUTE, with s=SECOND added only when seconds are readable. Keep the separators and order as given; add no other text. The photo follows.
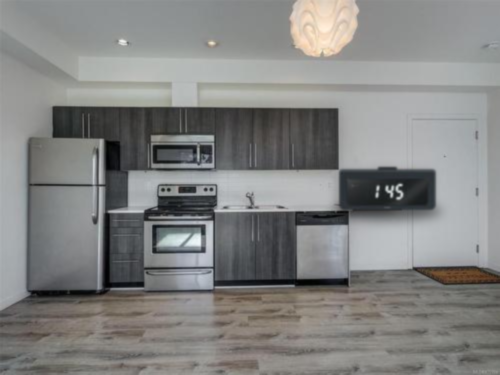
h=1 m=45
